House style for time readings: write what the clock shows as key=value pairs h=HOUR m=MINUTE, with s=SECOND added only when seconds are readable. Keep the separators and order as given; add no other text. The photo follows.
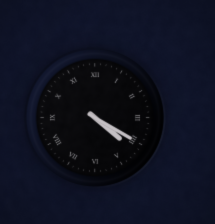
h=4 m=20
